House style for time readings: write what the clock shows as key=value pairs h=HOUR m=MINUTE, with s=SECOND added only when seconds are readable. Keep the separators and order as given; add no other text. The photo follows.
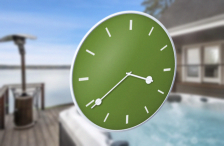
h=3 m=39
